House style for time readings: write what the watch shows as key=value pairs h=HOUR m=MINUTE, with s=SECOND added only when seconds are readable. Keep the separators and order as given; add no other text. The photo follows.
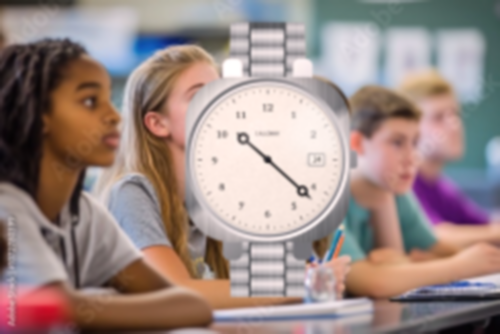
h=10 m=22
